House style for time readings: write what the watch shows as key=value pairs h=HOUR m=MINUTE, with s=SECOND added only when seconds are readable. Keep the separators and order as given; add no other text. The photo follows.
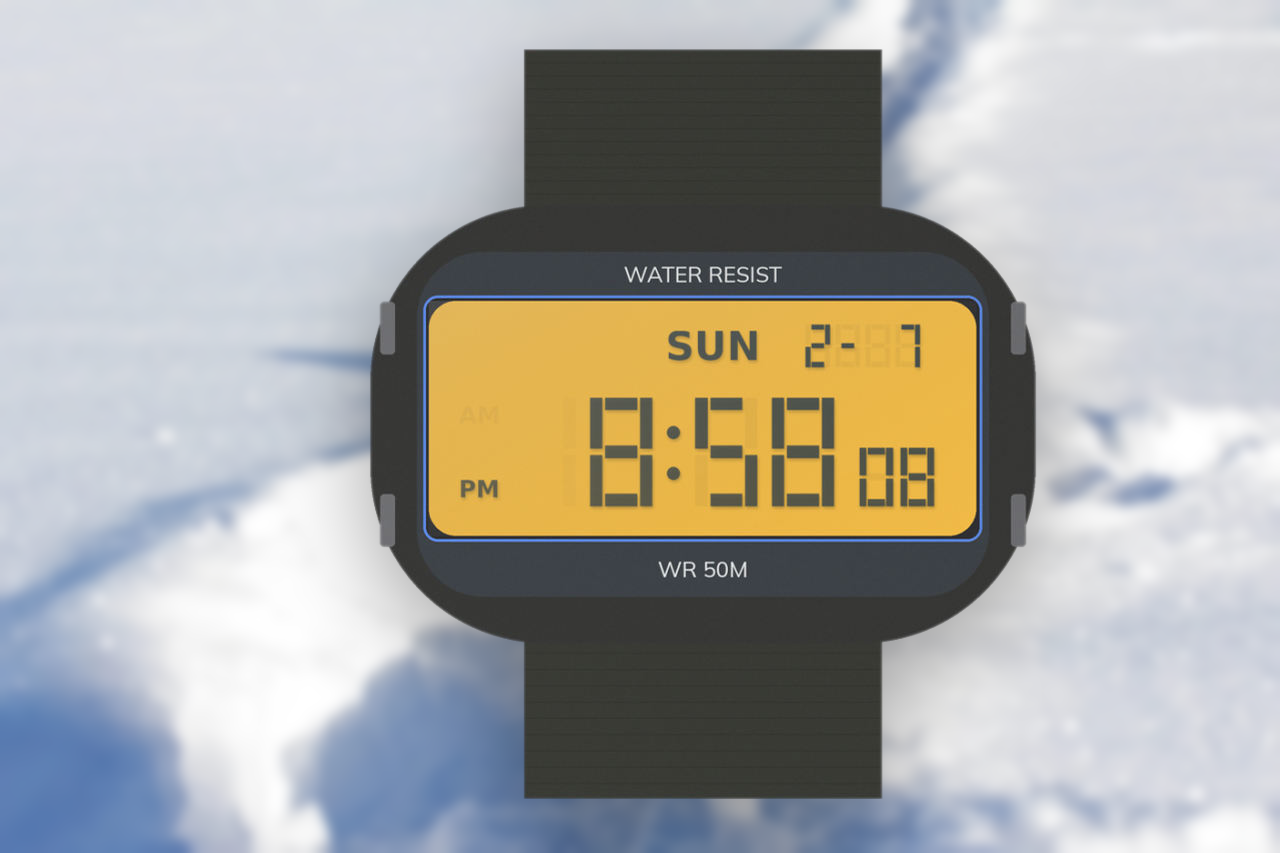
h=8 m=58 s=8
